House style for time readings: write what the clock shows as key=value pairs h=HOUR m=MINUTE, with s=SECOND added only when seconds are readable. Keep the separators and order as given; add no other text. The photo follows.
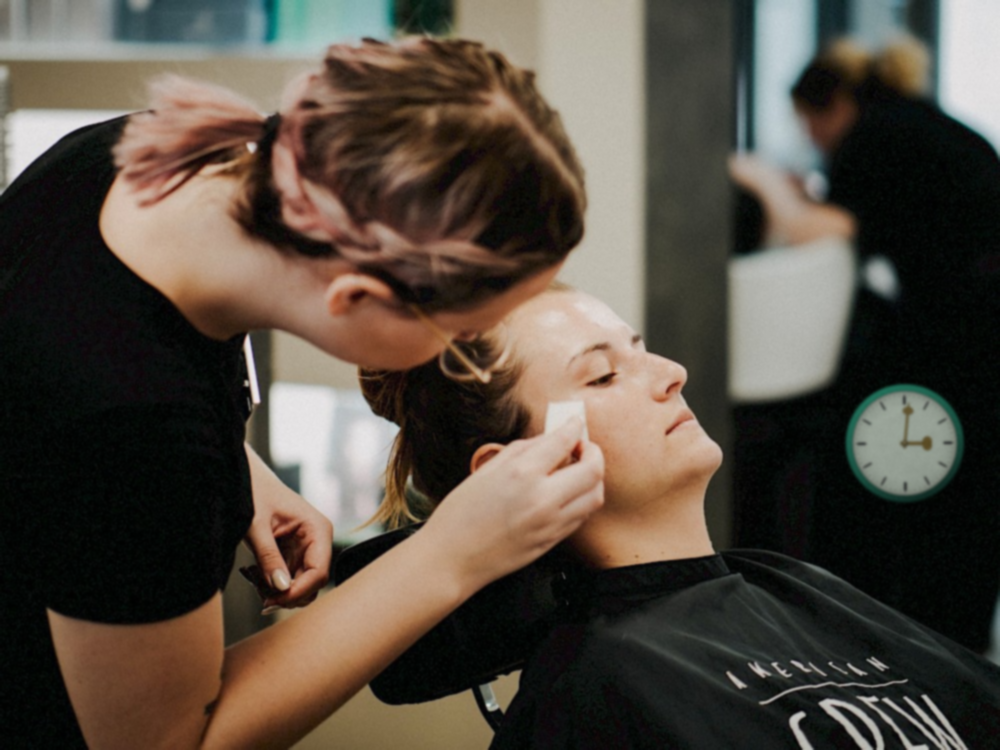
h=3 m=1
